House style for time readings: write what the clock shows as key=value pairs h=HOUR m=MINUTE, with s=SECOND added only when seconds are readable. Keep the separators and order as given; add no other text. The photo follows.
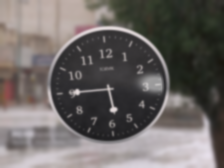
h=5 m=45
